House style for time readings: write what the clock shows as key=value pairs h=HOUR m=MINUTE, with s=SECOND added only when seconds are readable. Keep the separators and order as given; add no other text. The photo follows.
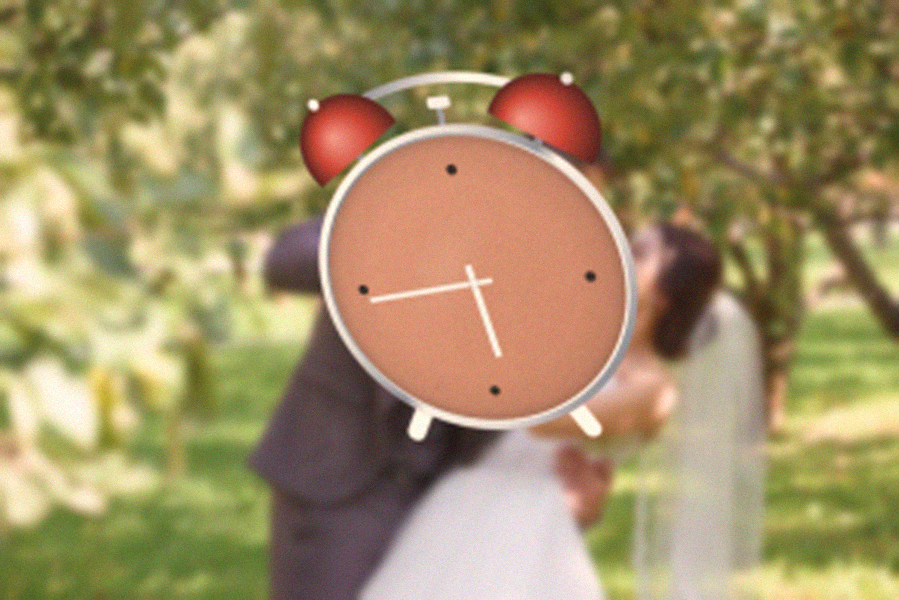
h=5 m=44
